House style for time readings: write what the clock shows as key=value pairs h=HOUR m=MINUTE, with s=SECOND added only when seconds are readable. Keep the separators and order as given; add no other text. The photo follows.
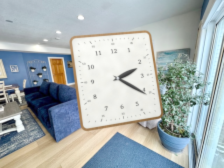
h=2 m=21
